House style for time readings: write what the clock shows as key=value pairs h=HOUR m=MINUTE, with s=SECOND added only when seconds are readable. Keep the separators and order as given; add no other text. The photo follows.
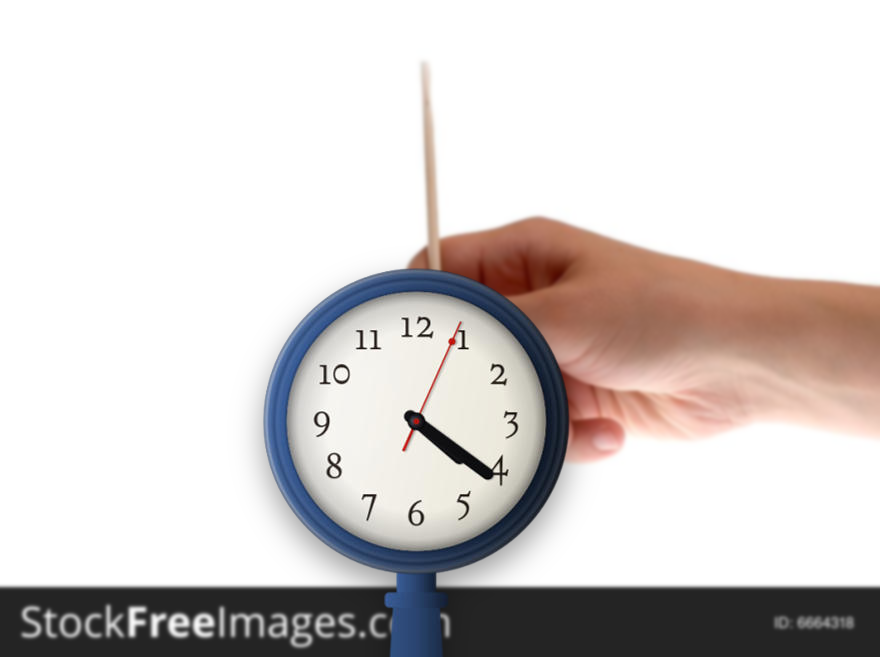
h=4 m=21 s=4
